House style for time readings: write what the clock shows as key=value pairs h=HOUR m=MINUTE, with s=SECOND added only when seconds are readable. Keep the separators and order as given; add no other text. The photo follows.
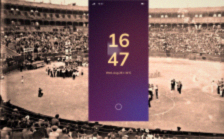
h=16 m=47
